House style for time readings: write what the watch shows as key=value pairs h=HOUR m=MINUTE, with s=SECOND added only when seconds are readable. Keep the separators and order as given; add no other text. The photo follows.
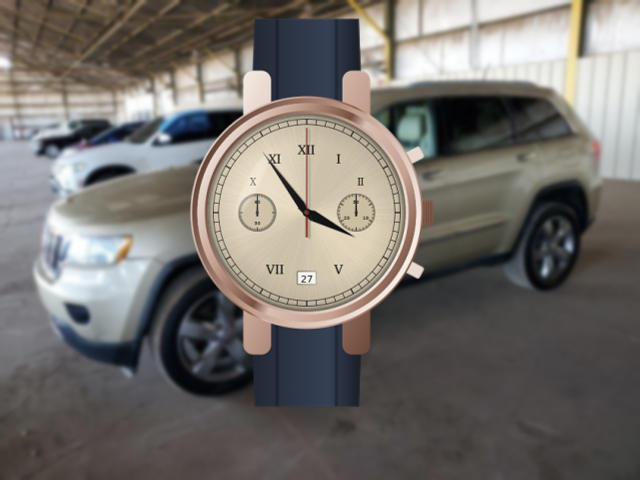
h=3 m=54
